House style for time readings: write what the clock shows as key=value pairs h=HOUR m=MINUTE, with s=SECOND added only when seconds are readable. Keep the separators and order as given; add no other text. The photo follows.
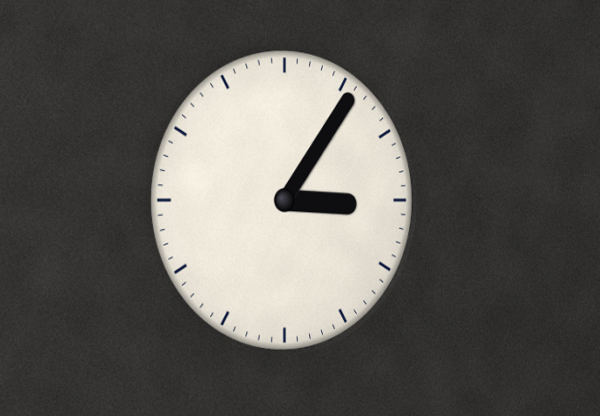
h=3 m=6
